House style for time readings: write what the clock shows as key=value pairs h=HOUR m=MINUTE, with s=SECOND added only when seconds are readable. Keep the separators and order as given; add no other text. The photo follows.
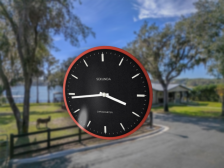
h=3 m=44
